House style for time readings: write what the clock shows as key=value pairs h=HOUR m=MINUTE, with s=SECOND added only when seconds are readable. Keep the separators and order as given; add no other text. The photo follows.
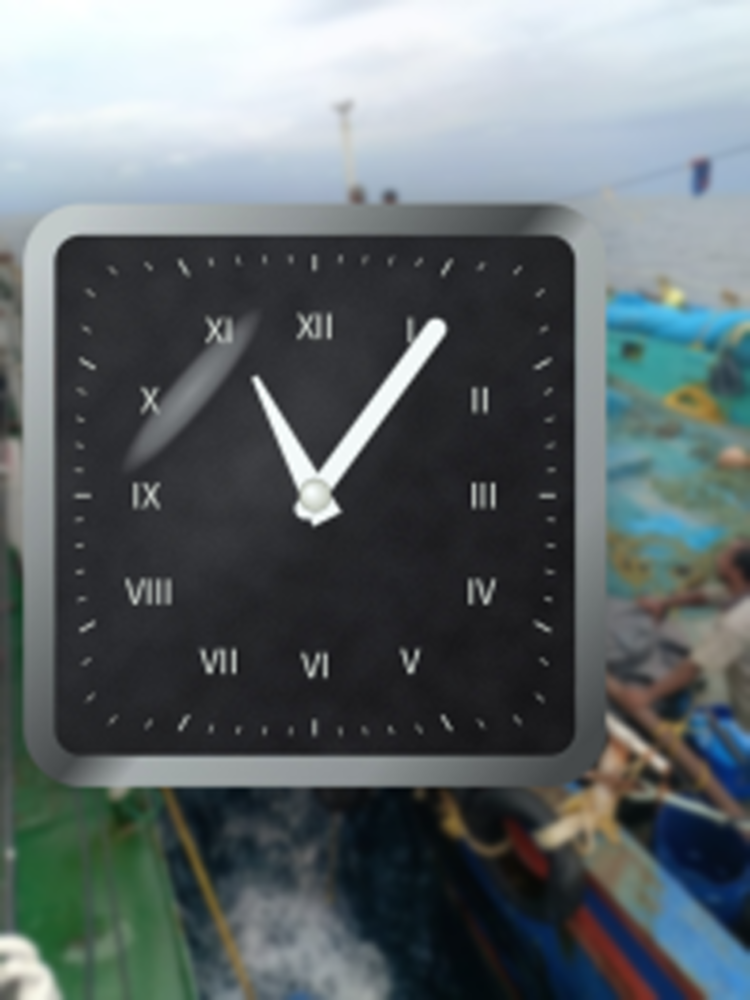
h=11 m=6
